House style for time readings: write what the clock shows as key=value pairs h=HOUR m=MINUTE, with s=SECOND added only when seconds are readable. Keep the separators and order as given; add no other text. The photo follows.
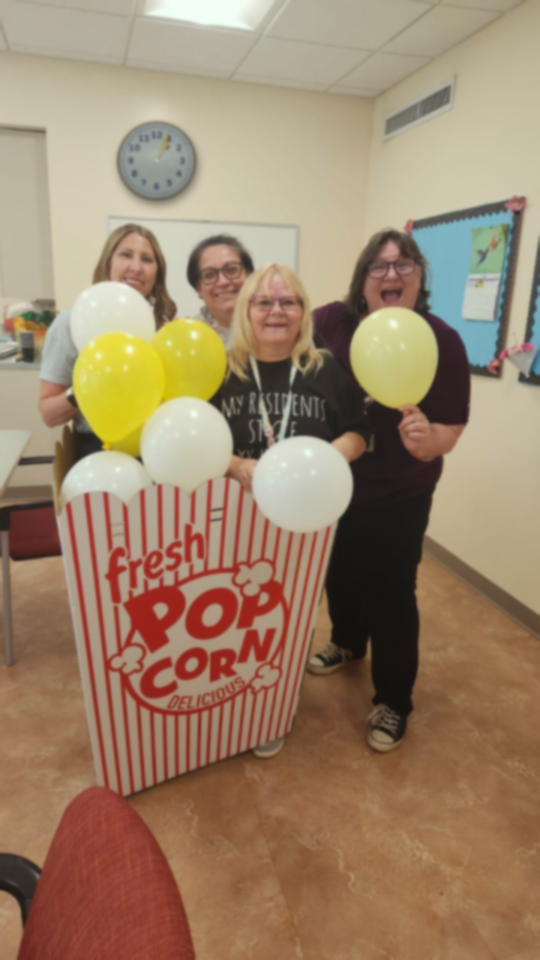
h=1 m=4
